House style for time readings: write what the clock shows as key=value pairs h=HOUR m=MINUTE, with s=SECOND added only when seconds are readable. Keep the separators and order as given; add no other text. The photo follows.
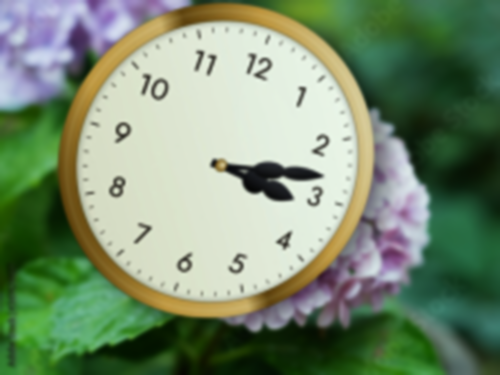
h=3 m=13
